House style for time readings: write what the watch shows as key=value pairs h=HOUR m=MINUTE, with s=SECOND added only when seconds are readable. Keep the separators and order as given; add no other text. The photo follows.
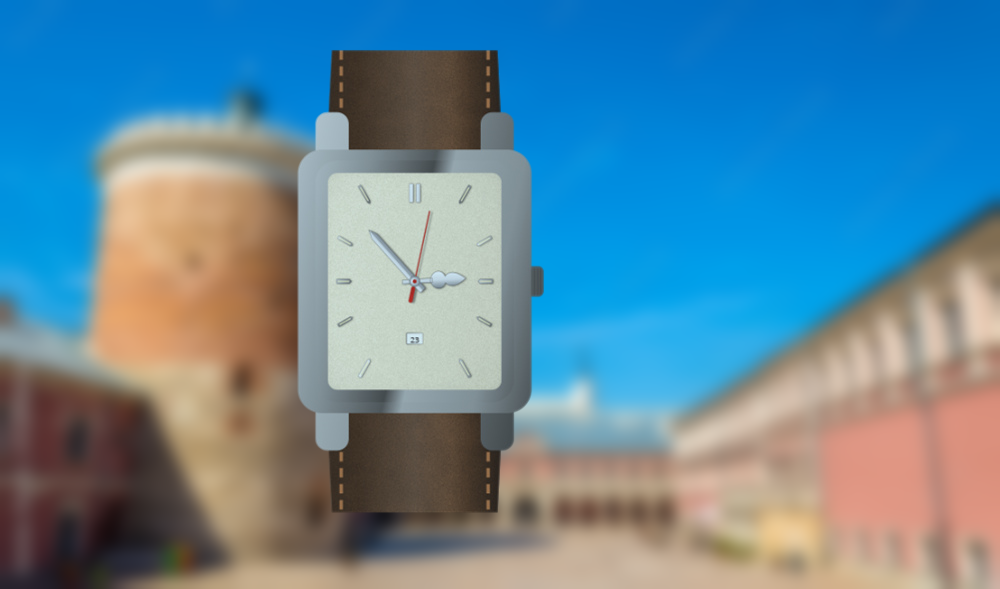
h=2 m=53 s=2
